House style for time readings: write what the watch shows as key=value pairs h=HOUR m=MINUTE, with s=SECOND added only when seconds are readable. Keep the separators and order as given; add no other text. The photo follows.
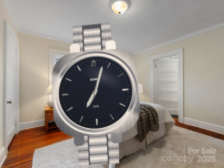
h=7 m=3
